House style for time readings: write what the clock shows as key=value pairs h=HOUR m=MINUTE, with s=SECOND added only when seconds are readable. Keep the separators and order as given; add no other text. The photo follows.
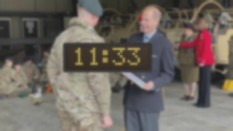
h=11 m=33
